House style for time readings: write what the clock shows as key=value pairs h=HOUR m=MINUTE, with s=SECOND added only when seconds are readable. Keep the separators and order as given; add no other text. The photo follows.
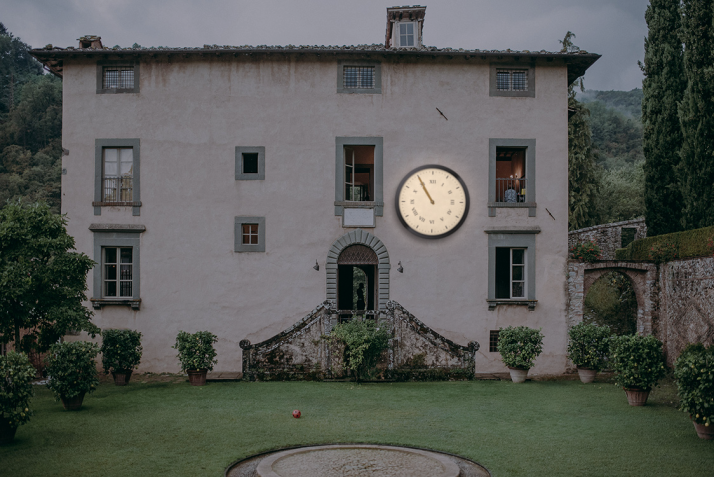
h=10 m=55
